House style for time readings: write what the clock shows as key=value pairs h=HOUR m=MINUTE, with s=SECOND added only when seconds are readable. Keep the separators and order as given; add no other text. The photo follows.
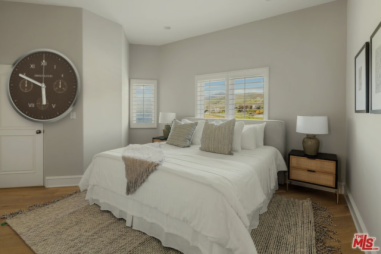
h=5 m=49
